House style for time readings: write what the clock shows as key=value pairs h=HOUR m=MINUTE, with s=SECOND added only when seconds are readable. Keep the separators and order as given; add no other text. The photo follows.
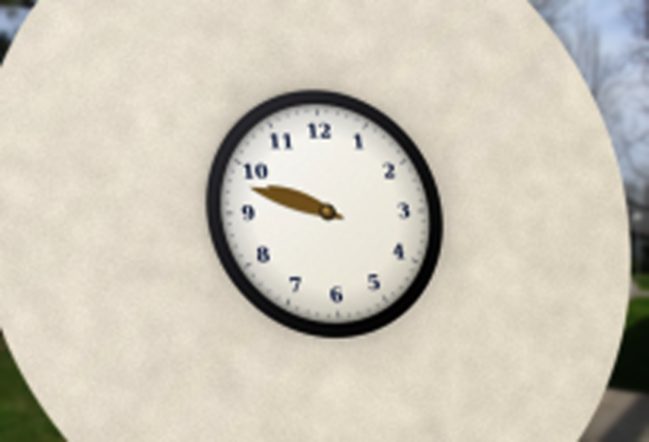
h=9 m=48
